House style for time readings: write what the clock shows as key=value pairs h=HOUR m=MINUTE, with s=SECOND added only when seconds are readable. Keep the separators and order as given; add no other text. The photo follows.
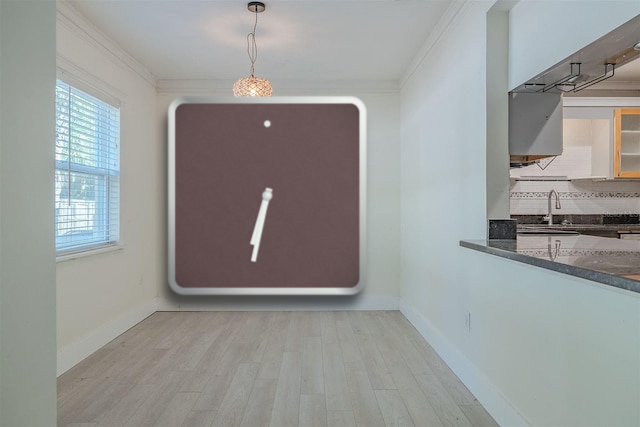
h=6 m=32
